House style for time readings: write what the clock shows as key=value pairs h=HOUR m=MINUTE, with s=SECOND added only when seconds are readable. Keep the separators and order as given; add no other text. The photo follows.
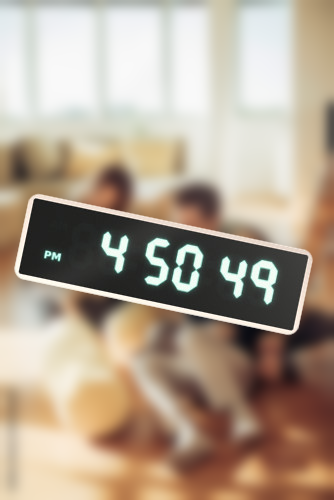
h=4 m=50 s=49
